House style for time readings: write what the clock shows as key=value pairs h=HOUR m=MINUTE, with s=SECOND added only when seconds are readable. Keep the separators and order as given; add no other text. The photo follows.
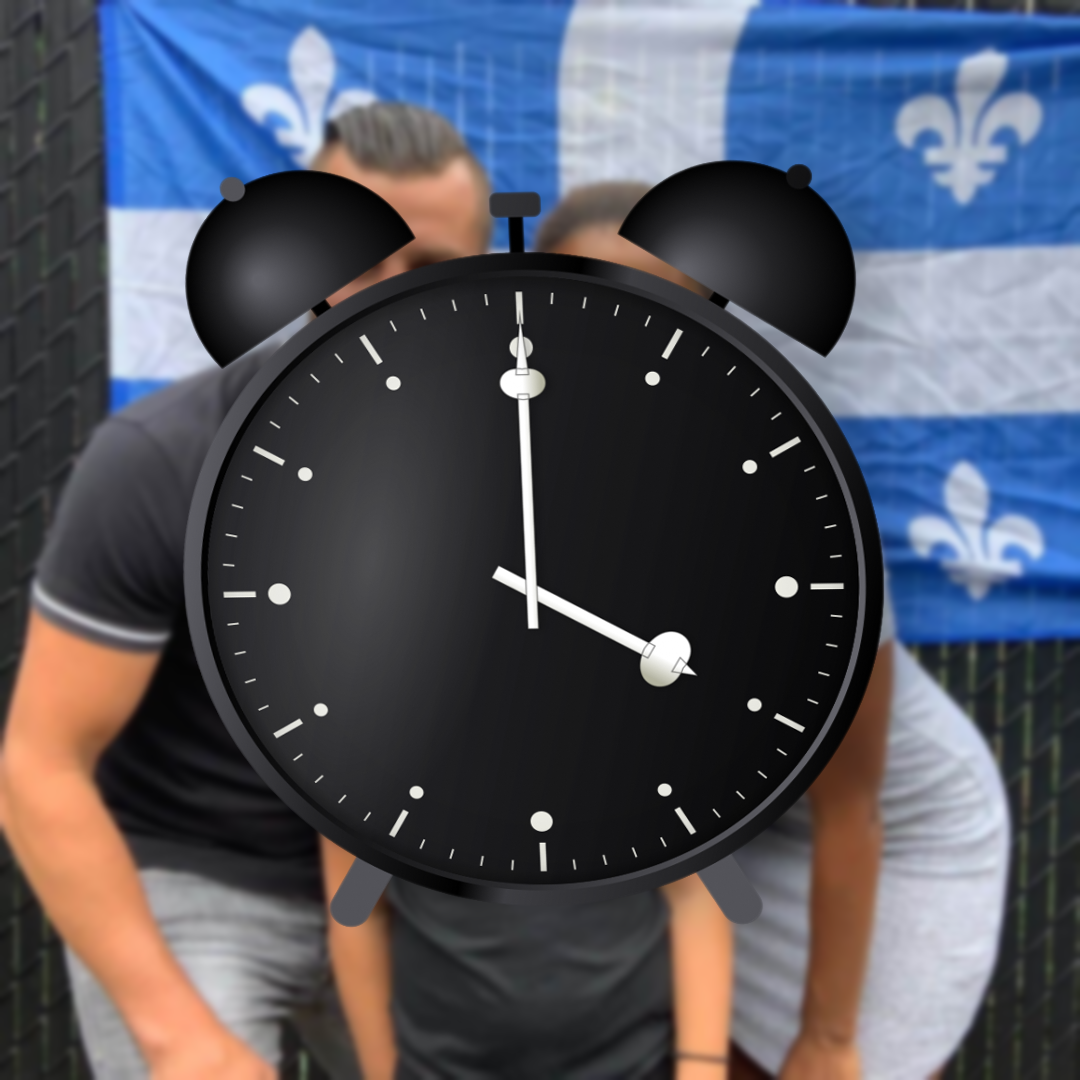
h=4 m=0
